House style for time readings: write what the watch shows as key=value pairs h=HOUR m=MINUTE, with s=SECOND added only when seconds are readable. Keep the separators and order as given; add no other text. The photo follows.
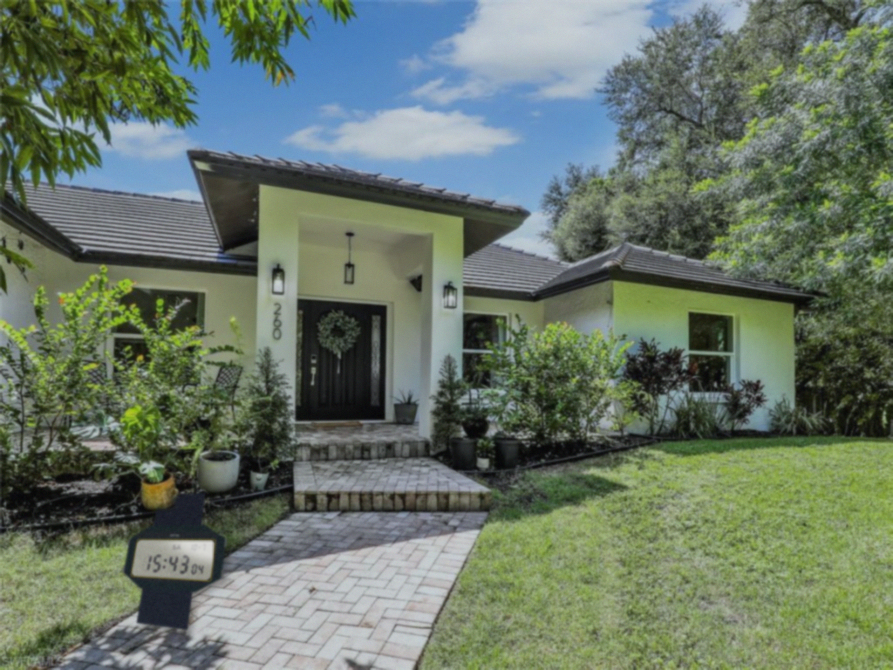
h=15 m=43
